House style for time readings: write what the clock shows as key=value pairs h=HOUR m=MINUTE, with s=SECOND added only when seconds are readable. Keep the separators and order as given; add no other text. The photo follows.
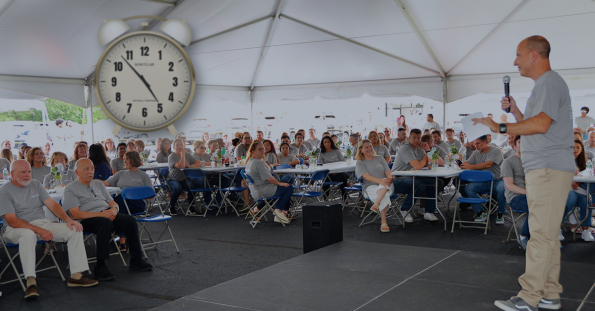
h=4 m=53
